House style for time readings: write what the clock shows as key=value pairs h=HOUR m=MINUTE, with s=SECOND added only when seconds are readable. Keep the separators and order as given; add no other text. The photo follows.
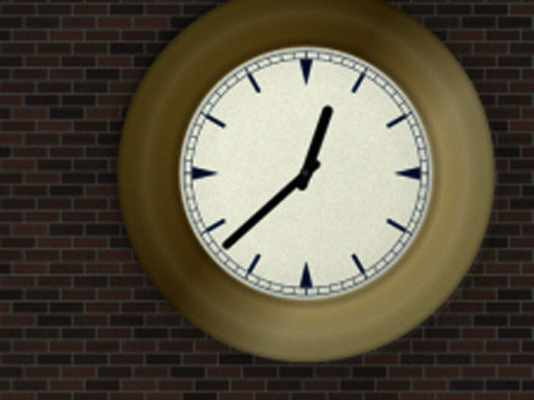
h=12 m=38
